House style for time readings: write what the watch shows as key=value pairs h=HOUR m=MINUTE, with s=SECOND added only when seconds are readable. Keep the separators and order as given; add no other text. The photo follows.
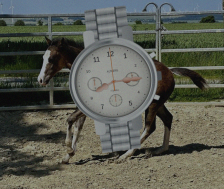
h=8 m=15
